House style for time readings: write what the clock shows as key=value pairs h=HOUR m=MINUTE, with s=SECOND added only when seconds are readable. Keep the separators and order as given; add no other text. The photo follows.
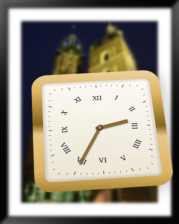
h=2 m=35
